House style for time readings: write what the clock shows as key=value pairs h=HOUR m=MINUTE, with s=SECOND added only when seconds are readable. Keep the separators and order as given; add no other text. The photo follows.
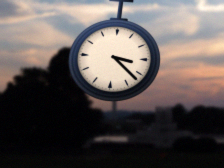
h=3 m=22
